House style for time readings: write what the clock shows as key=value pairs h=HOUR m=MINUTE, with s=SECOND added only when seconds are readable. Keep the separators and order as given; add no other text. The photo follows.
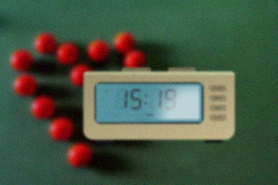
h=15 m=19
